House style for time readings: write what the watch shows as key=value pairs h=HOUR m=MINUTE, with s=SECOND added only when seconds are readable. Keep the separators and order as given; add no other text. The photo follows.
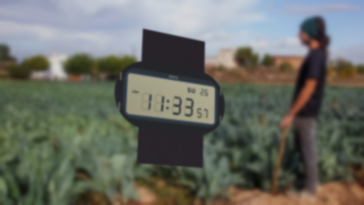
h=11 m=33
